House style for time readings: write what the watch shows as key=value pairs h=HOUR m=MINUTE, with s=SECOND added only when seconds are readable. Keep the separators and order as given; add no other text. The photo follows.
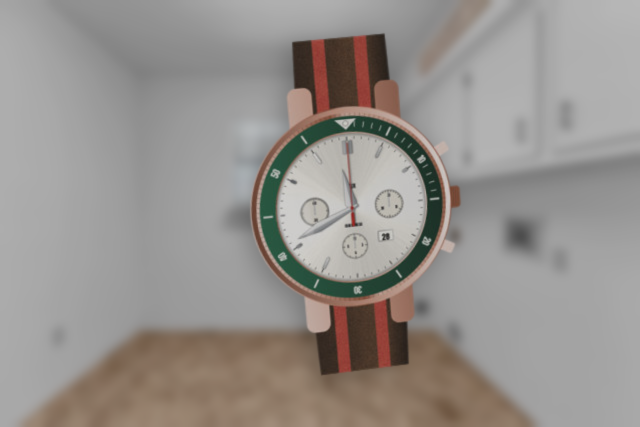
h=11 m=41
